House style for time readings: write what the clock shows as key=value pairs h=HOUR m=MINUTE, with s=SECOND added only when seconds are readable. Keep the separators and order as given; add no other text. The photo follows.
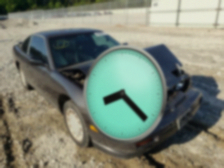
h=8 m=22
